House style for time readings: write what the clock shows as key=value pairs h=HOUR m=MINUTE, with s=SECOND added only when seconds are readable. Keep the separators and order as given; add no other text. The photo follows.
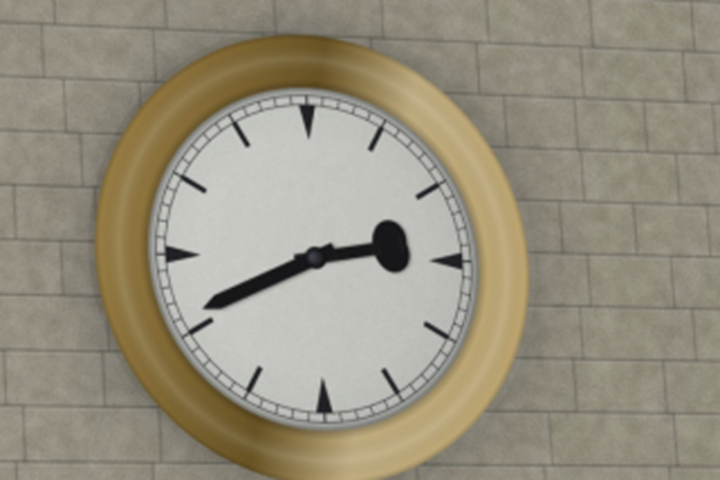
h=2 m=41
